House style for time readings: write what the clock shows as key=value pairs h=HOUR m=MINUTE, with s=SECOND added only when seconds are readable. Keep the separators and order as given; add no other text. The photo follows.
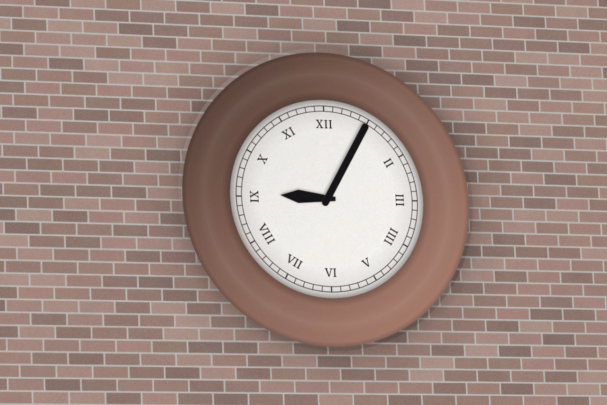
h=9 m=5
